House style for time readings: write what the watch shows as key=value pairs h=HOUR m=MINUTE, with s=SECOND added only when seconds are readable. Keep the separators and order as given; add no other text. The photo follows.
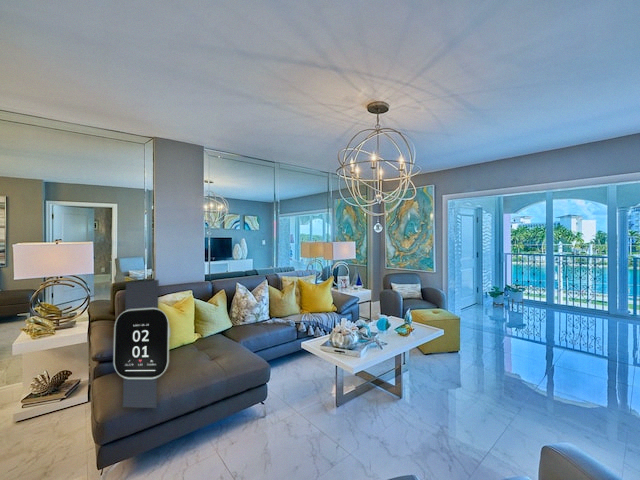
h=2 m=1
